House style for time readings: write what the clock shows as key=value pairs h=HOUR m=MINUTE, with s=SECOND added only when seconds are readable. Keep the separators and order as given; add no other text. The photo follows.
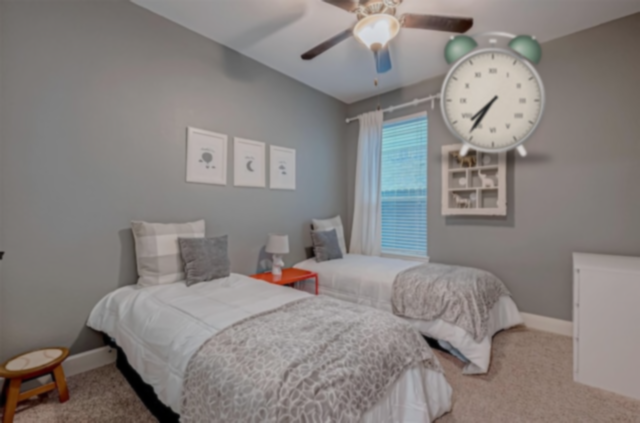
h=7 m=36
